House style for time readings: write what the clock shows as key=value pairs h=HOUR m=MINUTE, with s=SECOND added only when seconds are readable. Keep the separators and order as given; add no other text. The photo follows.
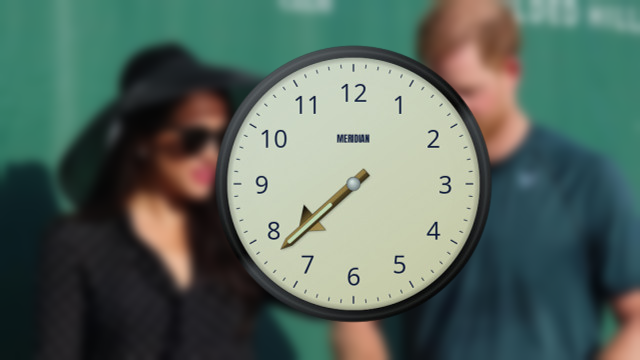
h=7 m=38
